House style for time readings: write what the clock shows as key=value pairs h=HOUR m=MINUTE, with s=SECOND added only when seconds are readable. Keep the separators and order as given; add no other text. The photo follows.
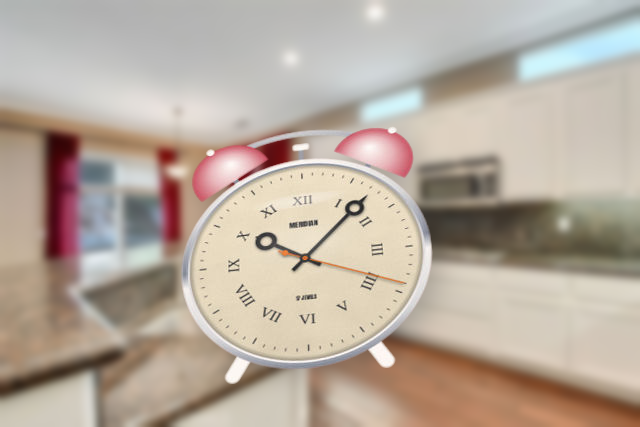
h=10 m=7 s=19
